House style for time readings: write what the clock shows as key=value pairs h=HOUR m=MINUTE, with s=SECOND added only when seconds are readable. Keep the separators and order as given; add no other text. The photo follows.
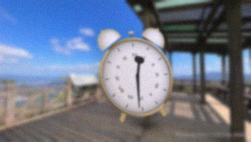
h=12 m=31
